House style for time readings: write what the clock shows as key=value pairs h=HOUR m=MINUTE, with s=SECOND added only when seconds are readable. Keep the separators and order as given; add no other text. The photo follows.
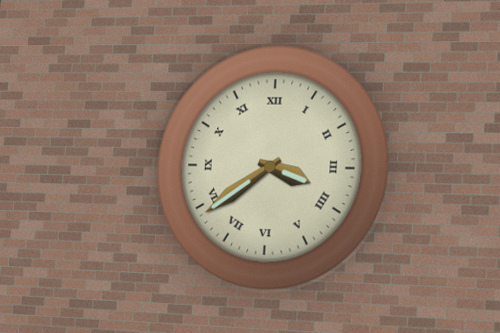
h=3 m=39
